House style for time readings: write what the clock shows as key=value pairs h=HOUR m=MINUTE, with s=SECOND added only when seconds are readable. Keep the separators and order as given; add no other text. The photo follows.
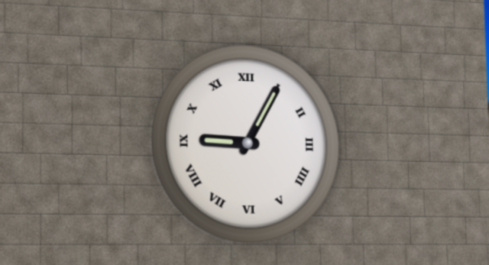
h=9 m=5
